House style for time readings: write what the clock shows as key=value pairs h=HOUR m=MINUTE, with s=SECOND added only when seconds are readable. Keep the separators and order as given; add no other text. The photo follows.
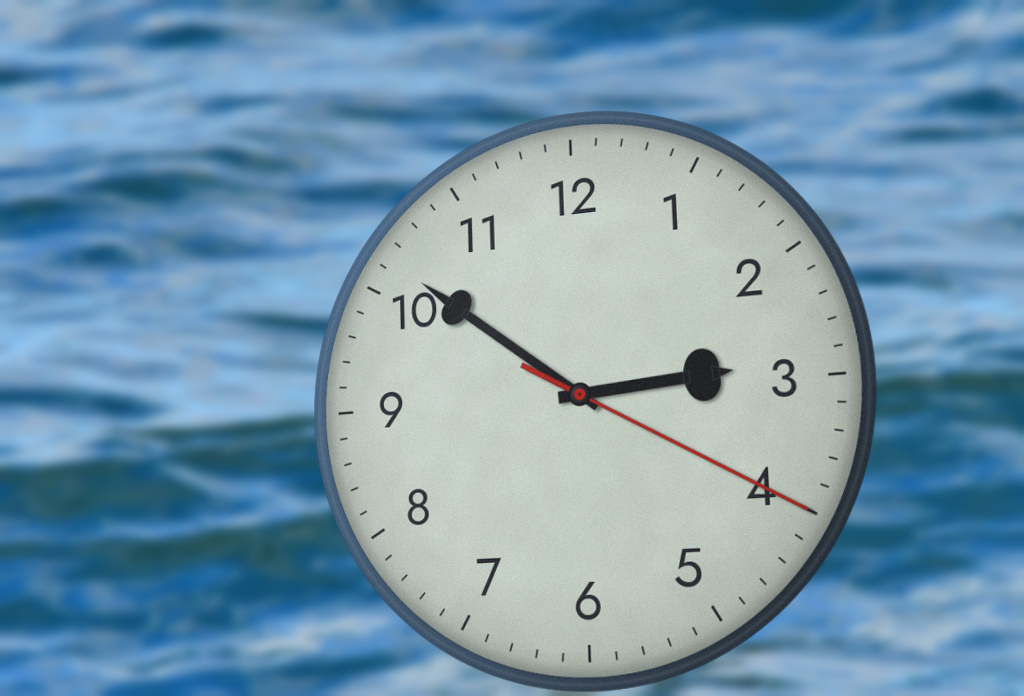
h=2 m=51 s=20
